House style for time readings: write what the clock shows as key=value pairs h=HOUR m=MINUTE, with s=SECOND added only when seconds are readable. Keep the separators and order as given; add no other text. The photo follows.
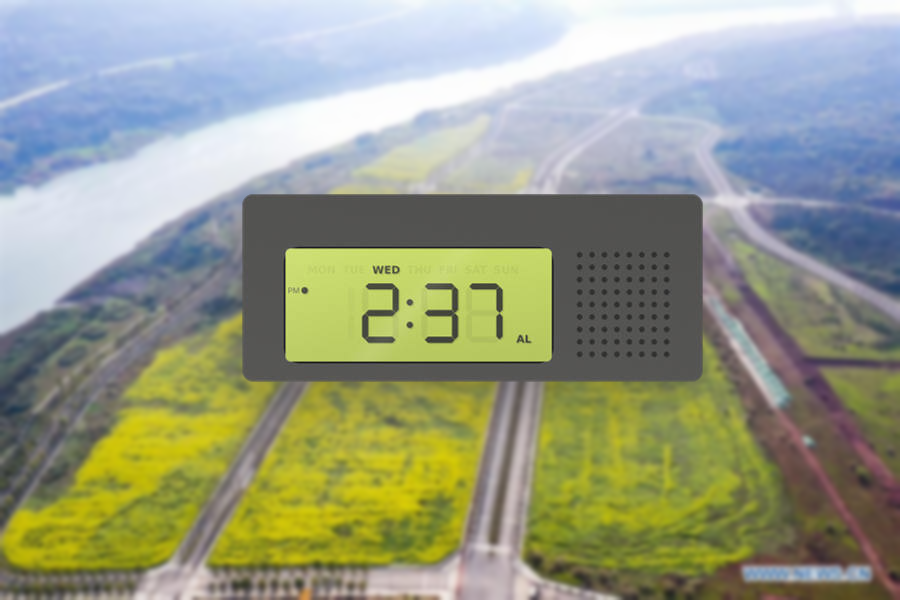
h=2 m=37
